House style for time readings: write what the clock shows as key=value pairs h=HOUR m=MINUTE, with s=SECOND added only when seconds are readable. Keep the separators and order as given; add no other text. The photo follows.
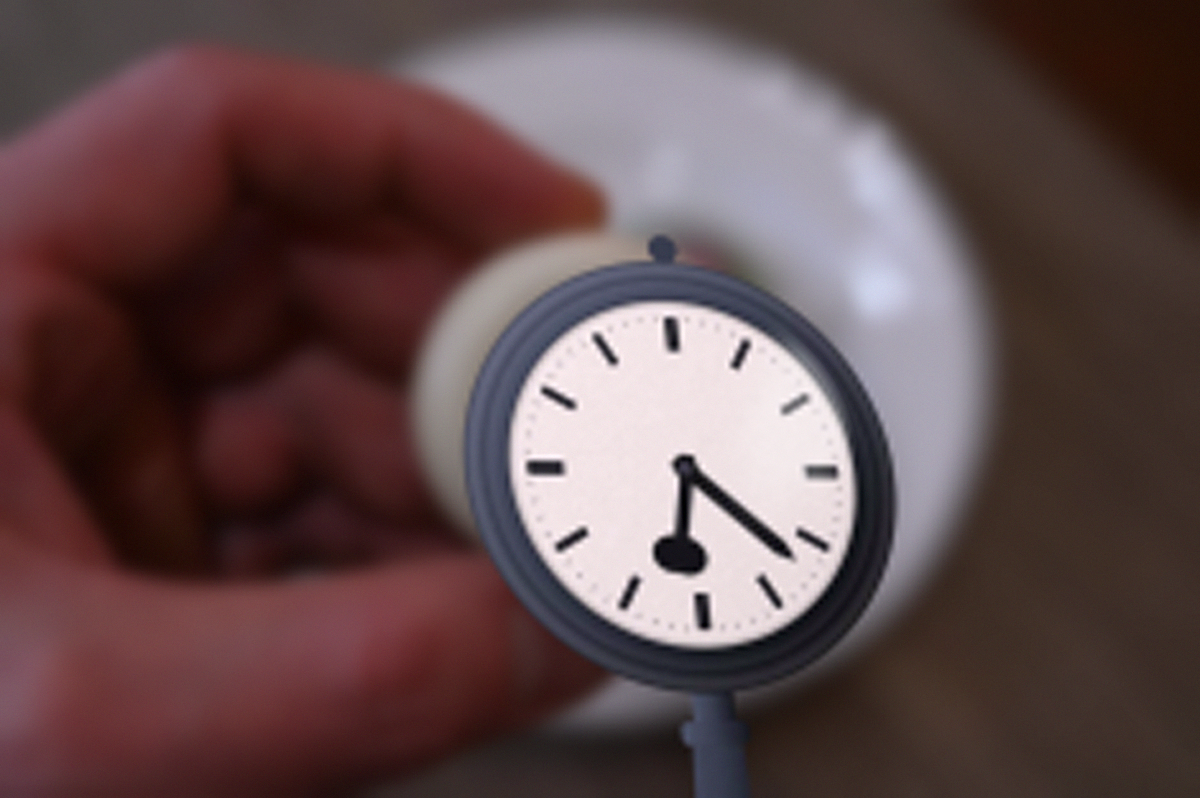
h=6 m=22
